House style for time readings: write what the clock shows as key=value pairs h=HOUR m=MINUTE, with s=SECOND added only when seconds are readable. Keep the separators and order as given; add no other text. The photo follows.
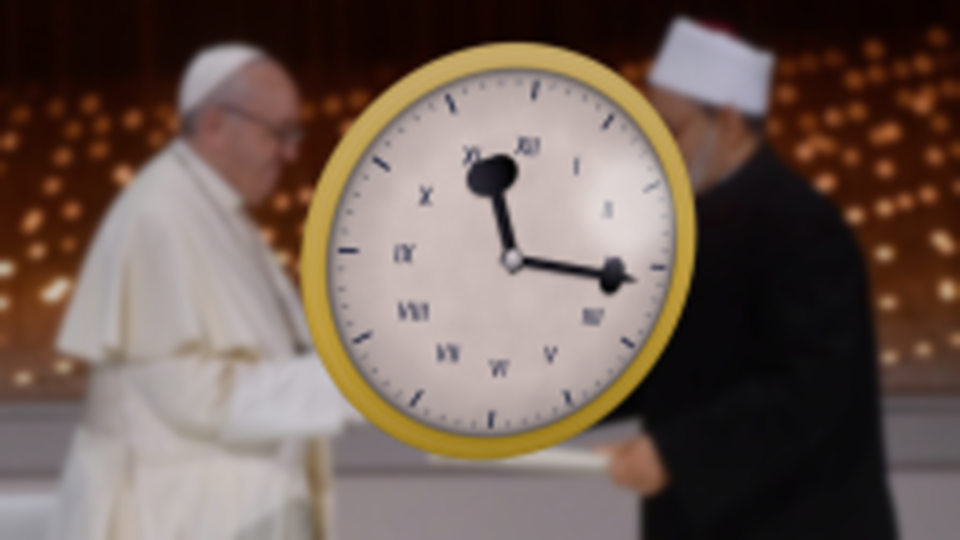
h=11 m=16
